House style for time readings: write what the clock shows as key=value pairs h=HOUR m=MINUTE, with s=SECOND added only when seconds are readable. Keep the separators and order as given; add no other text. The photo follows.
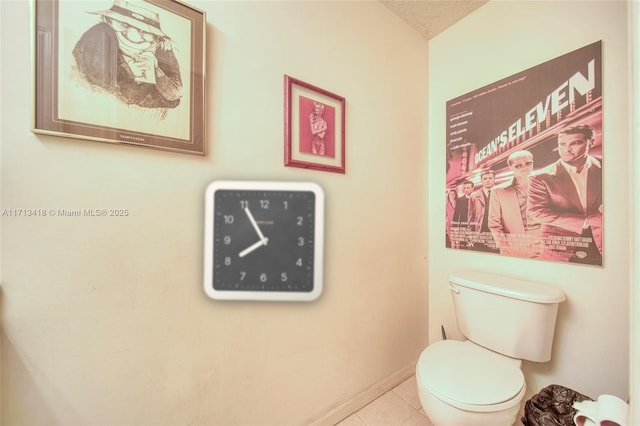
h=7 m=55
